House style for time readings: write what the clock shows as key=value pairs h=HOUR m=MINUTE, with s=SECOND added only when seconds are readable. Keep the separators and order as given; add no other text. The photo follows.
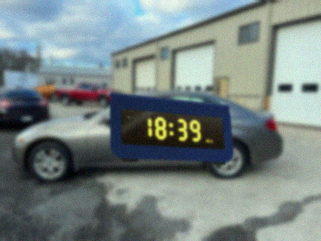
h=18 m=39
